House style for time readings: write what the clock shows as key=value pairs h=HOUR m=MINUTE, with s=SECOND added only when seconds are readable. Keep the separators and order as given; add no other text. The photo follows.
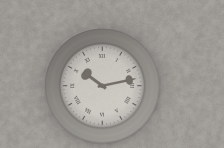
h=10 m=13
